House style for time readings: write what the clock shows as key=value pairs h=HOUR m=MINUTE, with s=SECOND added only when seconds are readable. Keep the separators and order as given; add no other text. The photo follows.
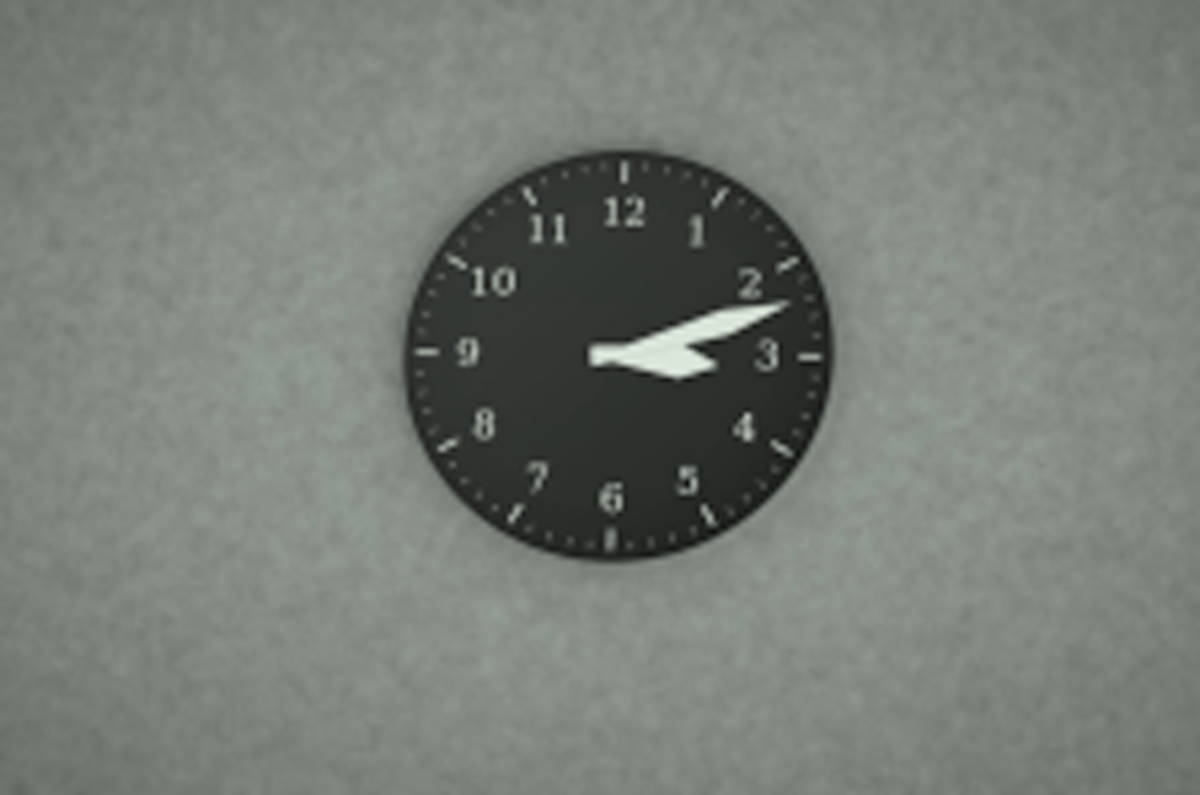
h=3 m=12
